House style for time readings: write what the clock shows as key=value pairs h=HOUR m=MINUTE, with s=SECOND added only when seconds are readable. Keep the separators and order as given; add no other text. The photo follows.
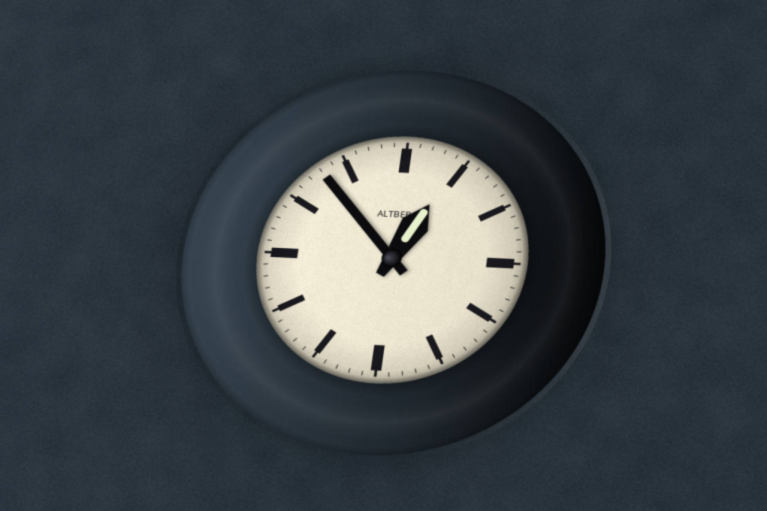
h=12 m=53
